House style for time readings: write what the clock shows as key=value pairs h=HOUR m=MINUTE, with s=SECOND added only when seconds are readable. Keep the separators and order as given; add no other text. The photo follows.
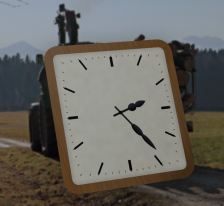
h=2 m=24
